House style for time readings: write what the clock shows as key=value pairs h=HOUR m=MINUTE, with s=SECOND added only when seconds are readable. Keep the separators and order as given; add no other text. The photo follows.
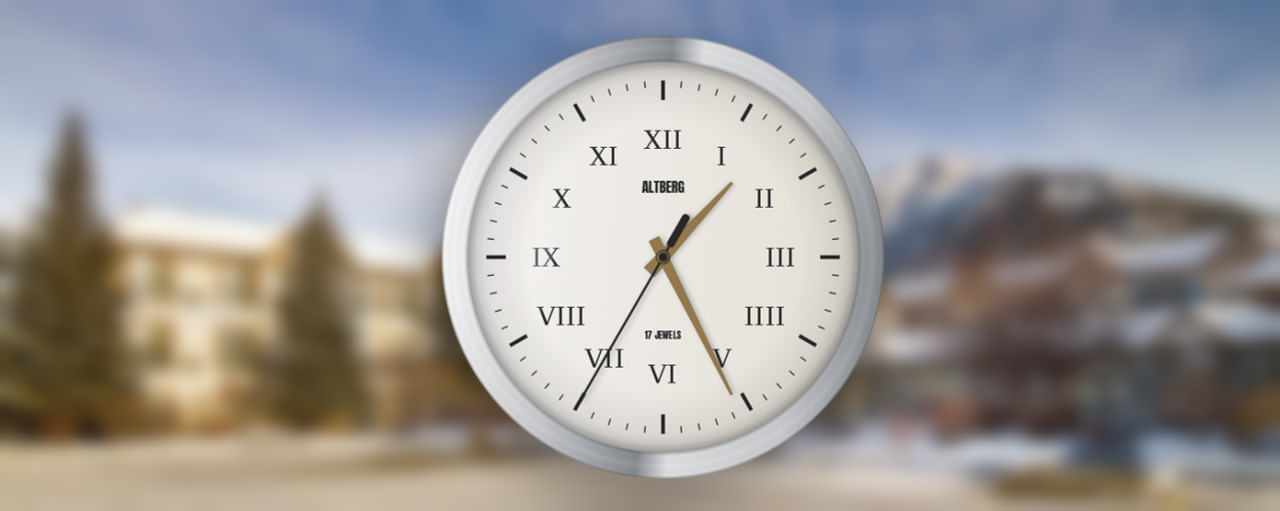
h=1 m=25 s=35
